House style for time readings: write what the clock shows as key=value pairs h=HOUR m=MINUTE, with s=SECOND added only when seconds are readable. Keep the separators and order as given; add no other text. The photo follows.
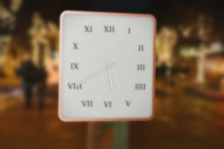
h=5 m=40
